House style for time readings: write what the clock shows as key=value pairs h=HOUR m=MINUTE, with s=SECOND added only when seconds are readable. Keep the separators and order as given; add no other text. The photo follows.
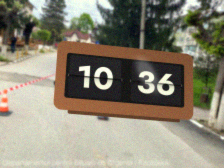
h=10 m=36
